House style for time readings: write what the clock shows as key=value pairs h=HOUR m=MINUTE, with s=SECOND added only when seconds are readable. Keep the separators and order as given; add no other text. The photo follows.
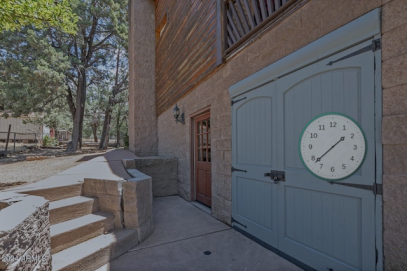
h=1 m=38
